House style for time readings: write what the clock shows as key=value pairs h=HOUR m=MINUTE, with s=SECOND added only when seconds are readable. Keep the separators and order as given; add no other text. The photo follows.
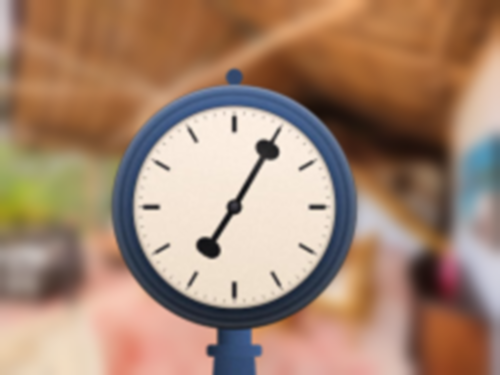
h=7 m=5
